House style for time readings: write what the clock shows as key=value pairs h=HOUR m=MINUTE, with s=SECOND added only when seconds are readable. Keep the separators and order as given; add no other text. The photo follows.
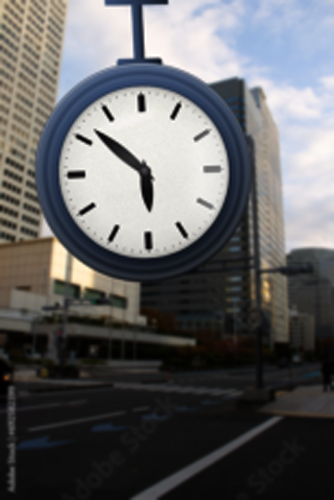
h=5 m=52
